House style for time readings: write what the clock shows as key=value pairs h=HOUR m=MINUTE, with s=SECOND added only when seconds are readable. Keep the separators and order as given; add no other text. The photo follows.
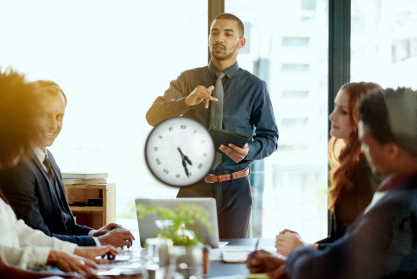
h=4 m=26
